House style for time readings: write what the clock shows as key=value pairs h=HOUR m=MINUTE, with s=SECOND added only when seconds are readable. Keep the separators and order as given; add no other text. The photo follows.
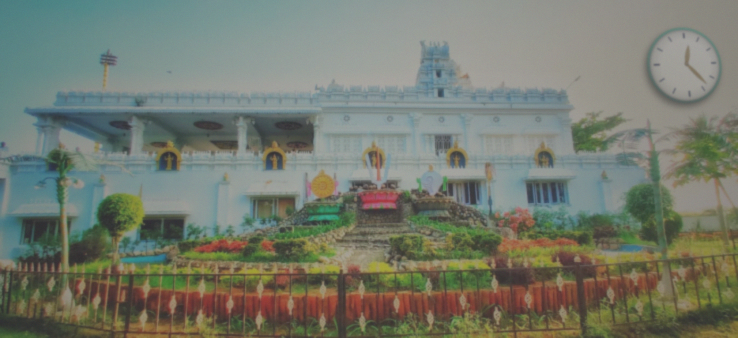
h=12 m=23
